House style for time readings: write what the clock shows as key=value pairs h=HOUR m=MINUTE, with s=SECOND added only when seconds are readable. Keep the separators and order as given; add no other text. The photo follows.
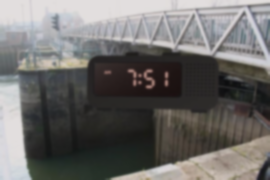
h=7 m=51
